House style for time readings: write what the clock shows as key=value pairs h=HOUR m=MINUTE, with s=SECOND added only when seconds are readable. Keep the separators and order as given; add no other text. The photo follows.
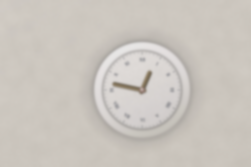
h=12 m=47
